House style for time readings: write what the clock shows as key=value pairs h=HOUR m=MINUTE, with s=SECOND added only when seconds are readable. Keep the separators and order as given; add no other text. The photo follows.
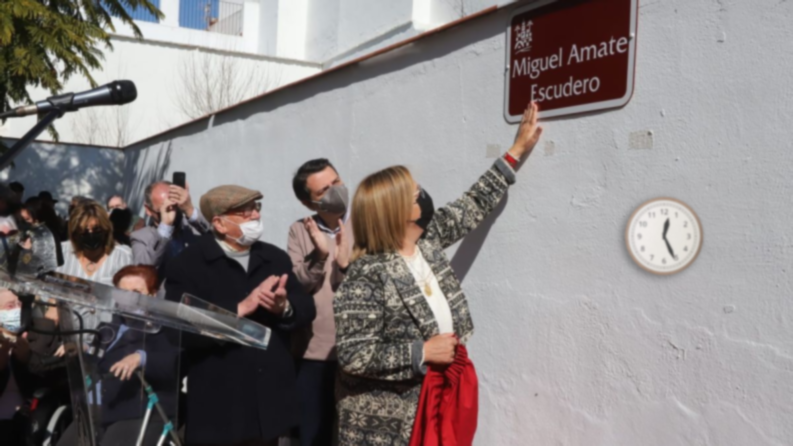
h=12 m=26
